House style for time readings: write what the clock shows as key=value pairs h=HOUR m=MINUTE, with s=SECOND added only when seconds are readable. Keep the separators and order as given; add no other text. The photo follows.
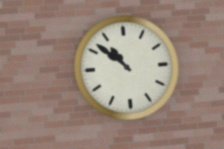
h=10 m=52
